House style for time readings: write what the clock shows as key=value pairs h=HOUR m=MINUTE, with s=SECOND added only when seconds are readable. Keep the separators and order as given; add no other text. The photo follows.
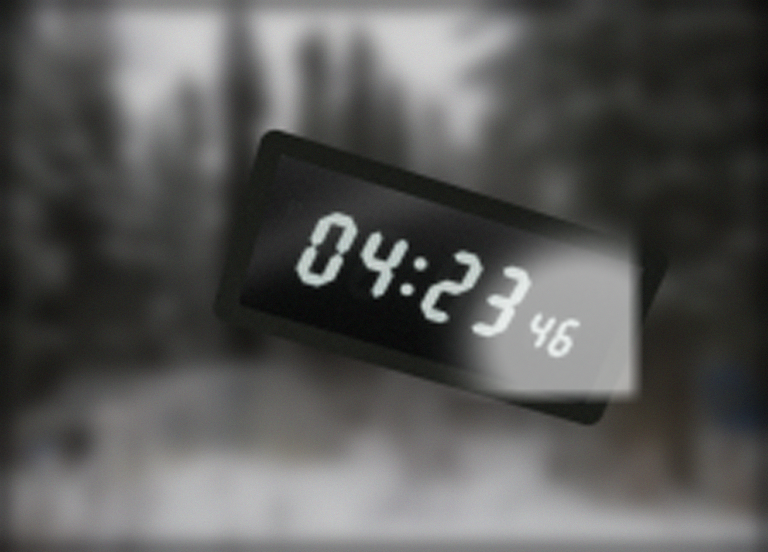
h=4 m=23 s=46
